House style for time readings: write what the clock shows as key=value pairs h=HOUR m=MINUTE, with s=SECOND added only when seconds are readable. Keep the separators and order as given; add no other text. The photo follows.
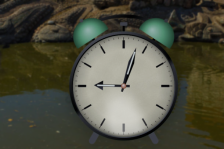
h=9 m=3
